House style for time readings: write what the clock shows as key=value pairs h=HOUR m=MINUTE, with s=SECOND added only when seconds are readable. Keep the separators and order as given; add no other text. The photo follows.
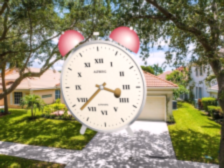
h=3 m=38
